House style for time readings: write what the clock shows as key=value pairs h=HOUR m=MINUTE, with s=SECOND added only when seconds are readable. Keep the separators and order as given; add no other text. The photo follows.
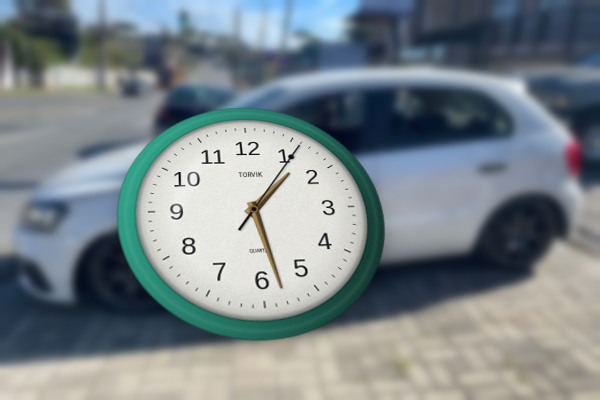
h=1 m=28 s=6
